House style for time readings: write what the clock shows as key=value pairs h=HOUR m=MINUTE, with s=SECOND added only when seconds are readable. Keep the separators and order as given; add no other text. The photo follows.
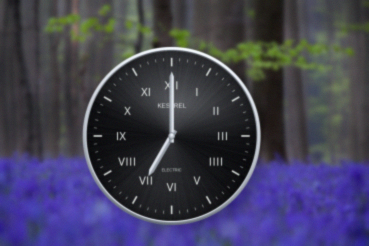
h=7 m=0
